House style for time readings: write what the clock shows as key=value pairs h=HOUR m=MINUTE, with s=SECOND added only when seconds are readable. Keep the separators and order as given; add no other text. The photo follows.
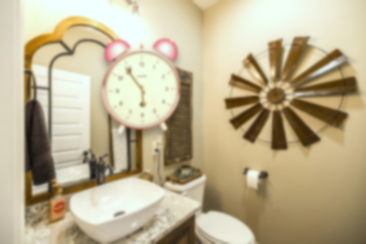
h=5 m=54
